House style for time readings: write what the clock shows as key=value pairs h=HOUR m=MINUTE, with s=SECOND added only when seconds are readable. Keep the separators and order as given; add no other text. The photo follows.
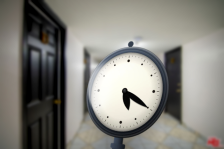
h=5 m=20
